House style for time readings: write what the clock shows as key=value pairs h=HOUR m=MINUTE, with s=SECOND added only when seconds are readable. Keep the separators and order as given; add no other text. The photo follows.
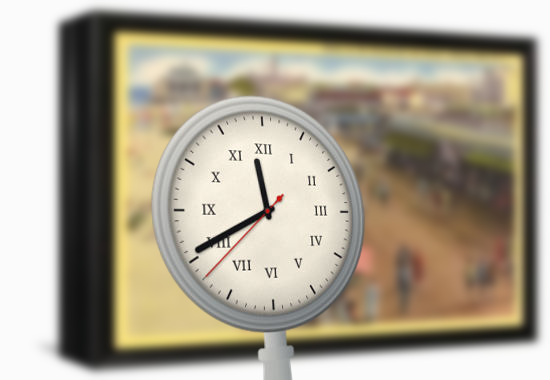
h=11 m=40 s=38
